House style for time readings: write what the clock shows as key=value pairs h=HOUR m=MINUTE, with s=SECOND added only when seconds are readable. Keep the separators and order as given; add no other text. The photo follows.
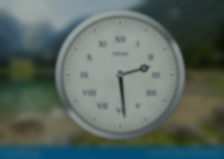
h=2 m=29
